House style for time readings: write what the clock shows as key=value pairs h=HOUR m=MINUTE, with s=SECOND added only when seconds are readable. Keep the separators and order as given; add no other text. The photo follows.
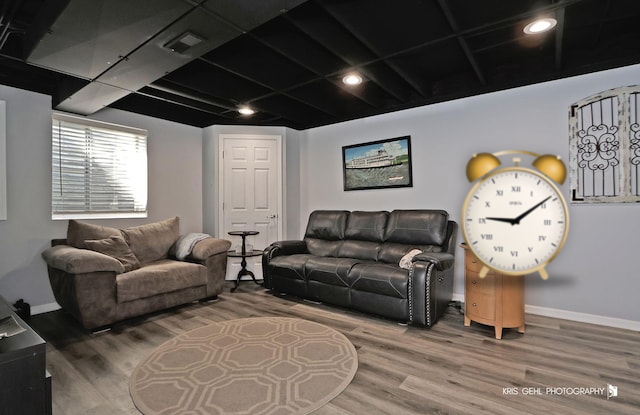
h=9 m=9
